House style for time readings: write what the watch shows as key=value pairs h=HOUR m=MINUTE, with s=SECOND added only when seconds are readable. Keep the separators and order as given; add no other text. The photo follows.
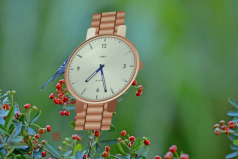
h=7 m=27
